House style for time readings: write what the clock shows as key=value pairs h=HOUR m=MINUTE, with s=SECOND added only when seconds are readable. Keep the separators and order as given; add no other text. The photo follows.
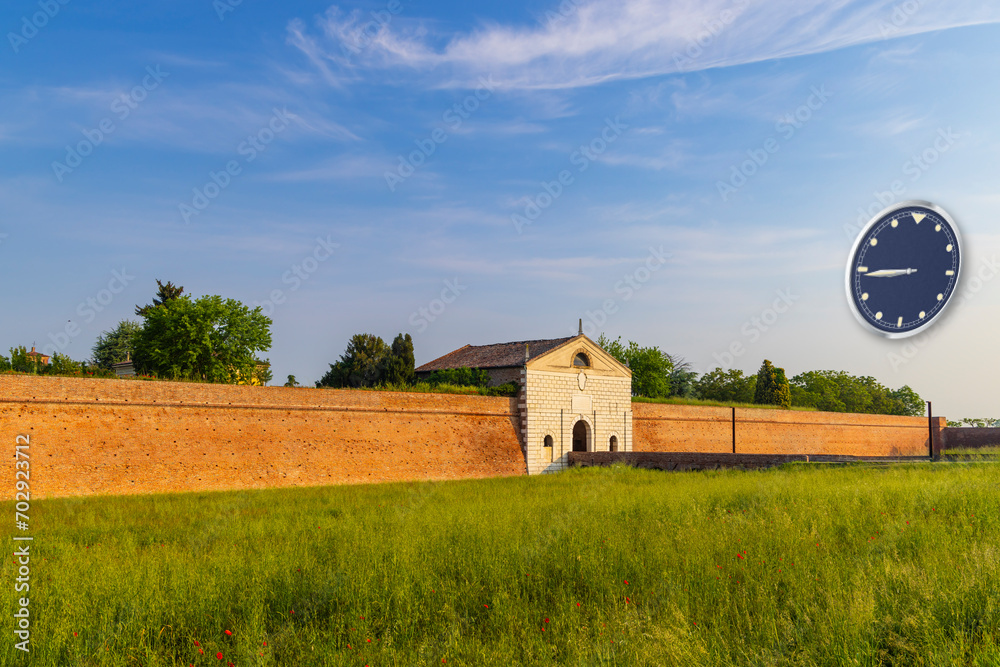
h=8 m=44
